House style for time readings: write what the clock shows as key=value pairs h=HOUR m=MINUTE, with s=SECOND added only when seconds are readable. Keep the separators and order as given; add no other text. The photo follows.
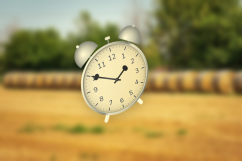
h=1 m=50
